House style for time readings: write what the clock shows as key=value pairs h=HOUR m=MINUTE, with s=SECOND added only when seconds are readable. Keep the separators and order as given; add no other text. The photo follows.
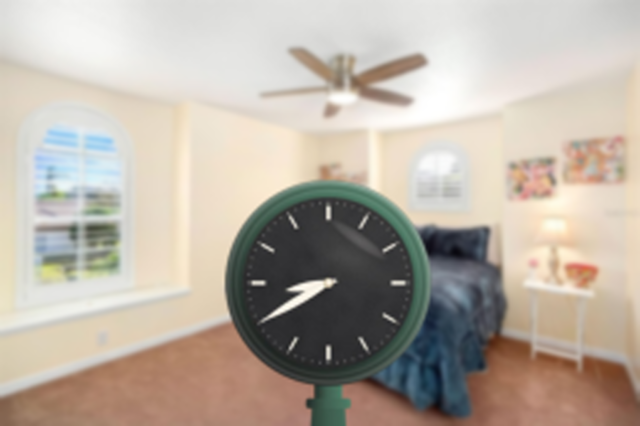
h=8 m=40
